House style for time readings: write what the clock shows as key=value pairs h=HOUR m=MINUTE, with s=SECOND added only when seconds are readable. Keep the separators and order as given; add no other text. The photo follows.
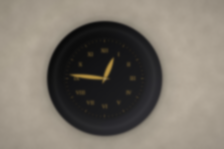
h=12 m=46
